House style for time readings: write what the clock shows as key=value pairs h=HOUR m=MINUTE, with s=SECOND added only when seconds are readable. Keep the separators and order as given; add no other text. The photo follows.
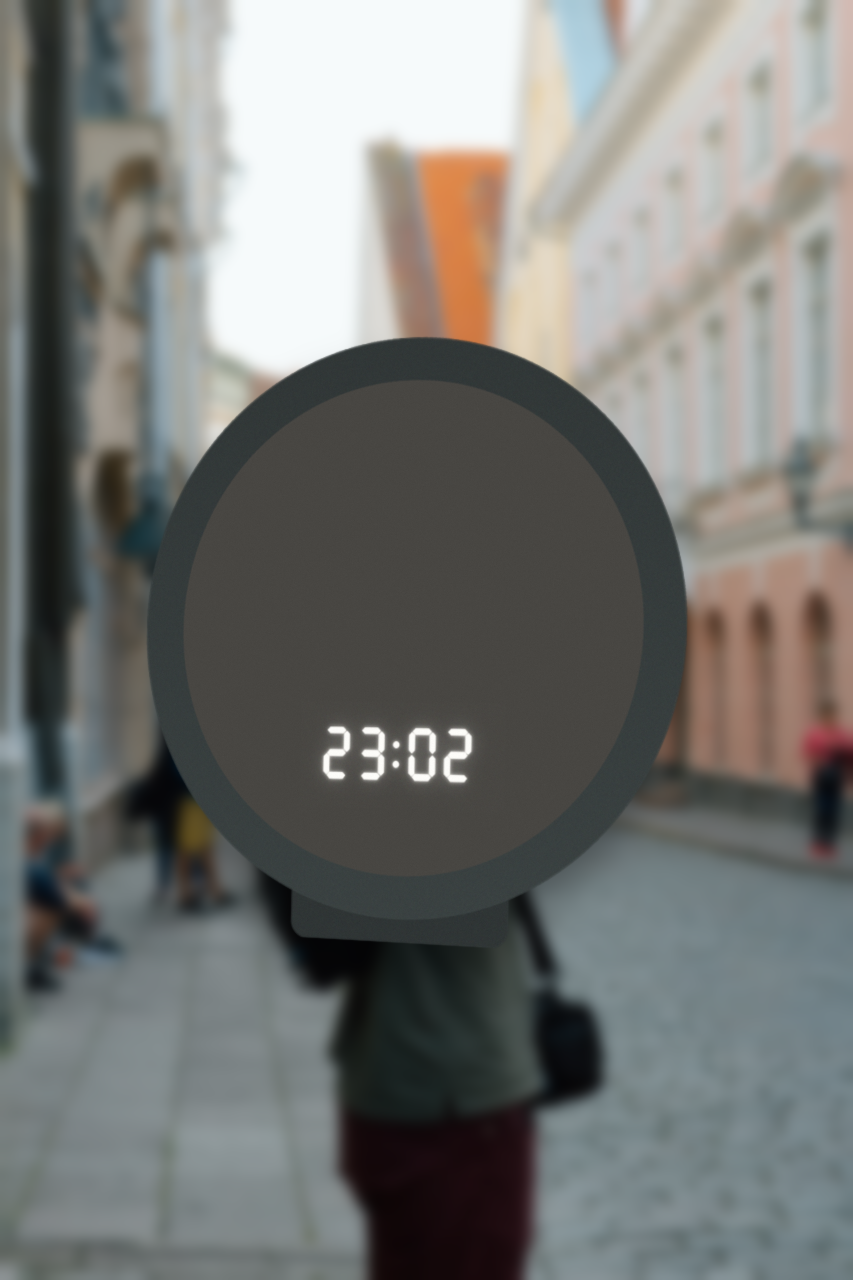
h=23 m=2
